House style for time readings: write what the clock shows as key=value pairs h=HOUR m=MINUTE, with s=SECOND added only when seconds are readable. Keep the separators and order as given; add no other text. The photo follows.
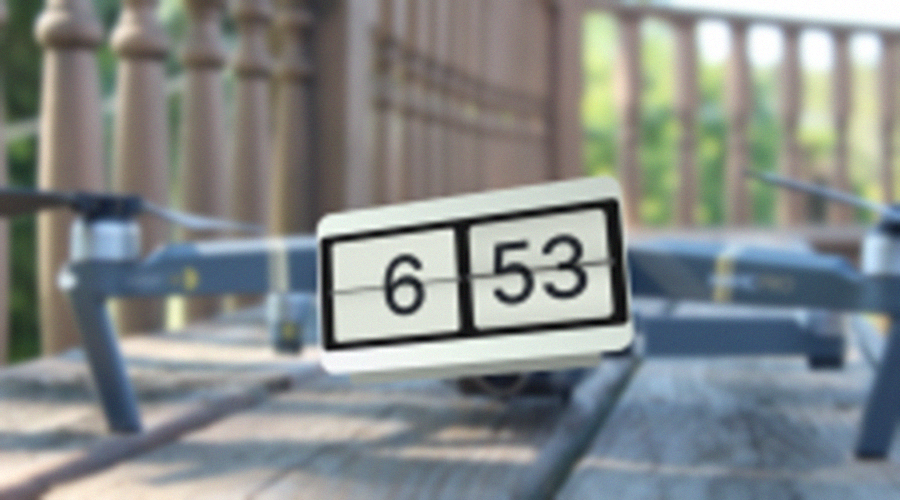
h=6 m=53
